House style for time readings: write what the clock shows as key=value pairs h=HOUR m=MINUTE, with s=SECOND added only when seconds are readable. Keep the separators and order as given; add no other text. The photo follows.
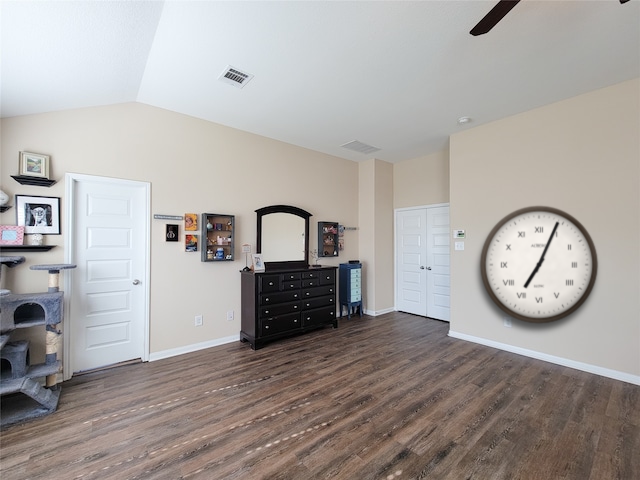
h=7 m=4
